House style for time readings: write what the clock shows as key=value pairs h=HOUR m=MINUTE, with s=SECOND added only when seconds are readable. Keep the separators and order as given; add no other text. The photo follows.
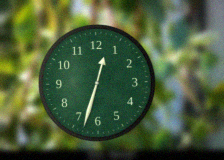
h=12 m=33
